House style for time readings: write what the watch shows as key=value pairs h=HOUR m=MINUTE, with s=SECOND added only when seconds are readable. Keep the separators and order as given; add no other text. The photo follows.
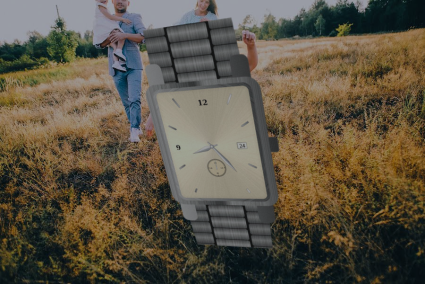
h=8 m=24
